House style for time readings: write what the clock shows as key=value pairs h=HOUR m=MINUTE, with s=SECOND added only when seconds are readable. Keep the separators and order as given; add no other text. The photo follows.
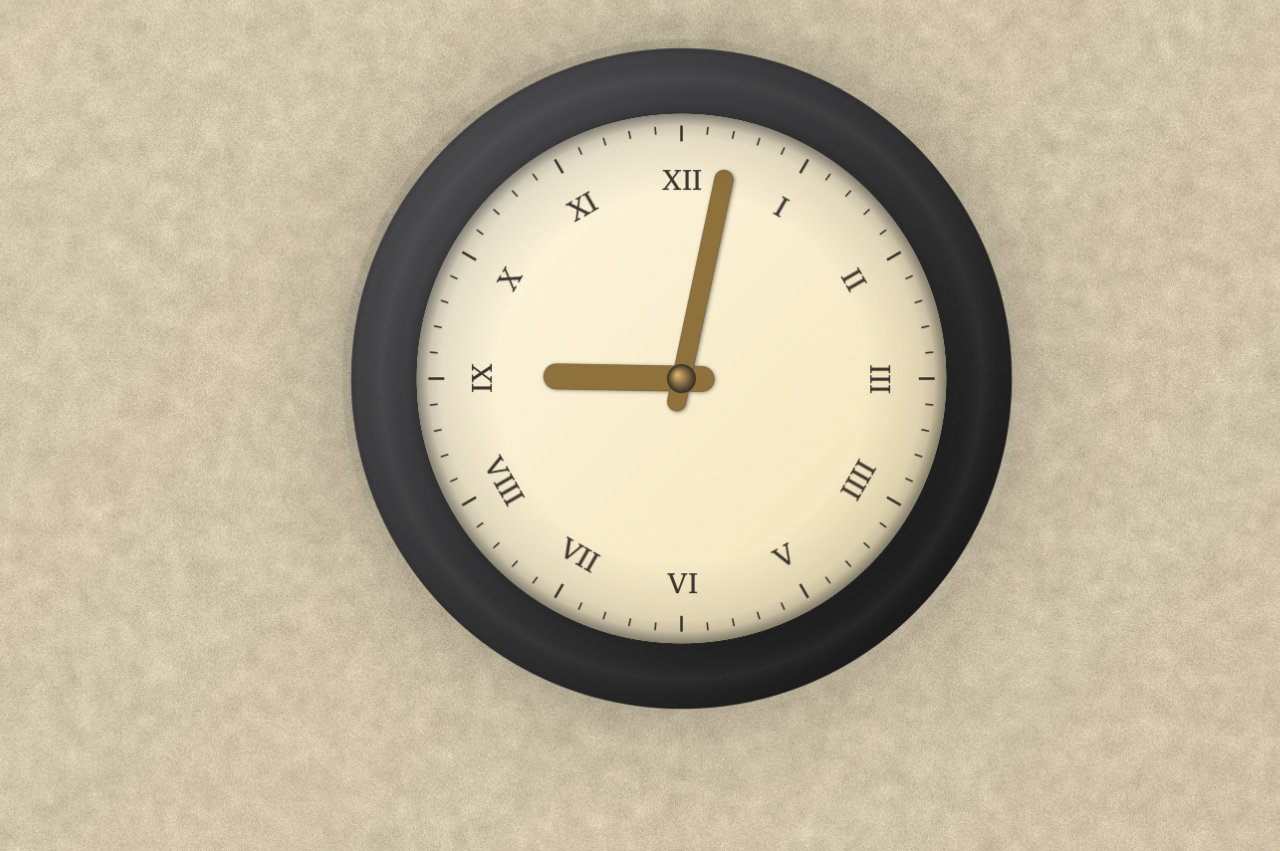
h=9 m=2
